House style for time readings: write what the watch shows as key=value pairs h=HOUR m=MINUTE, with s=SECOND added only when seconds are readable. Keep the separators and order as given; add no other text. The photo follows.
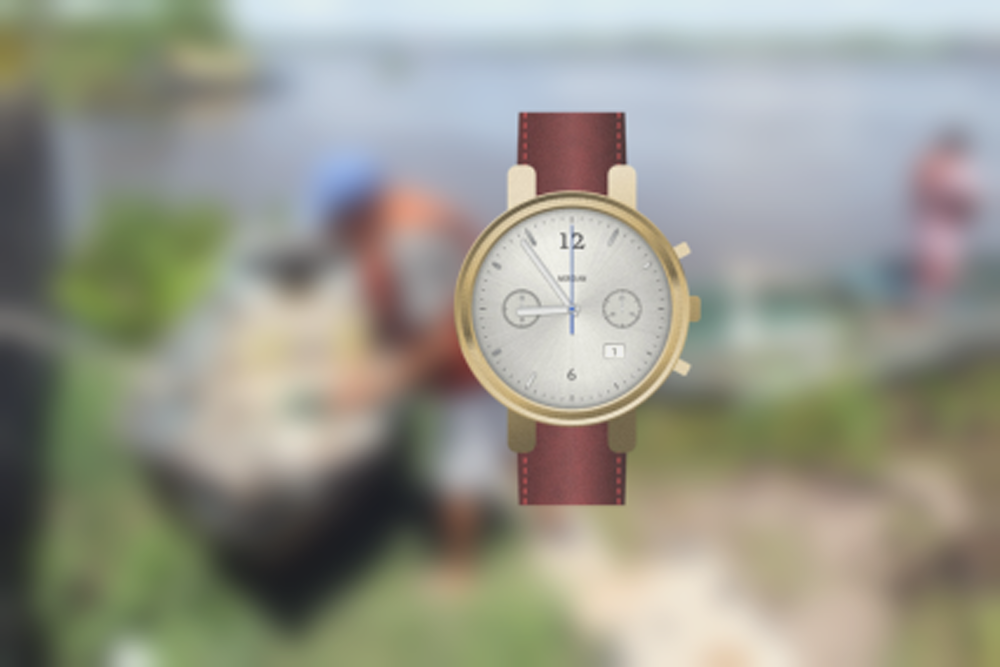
h=8 m=54
